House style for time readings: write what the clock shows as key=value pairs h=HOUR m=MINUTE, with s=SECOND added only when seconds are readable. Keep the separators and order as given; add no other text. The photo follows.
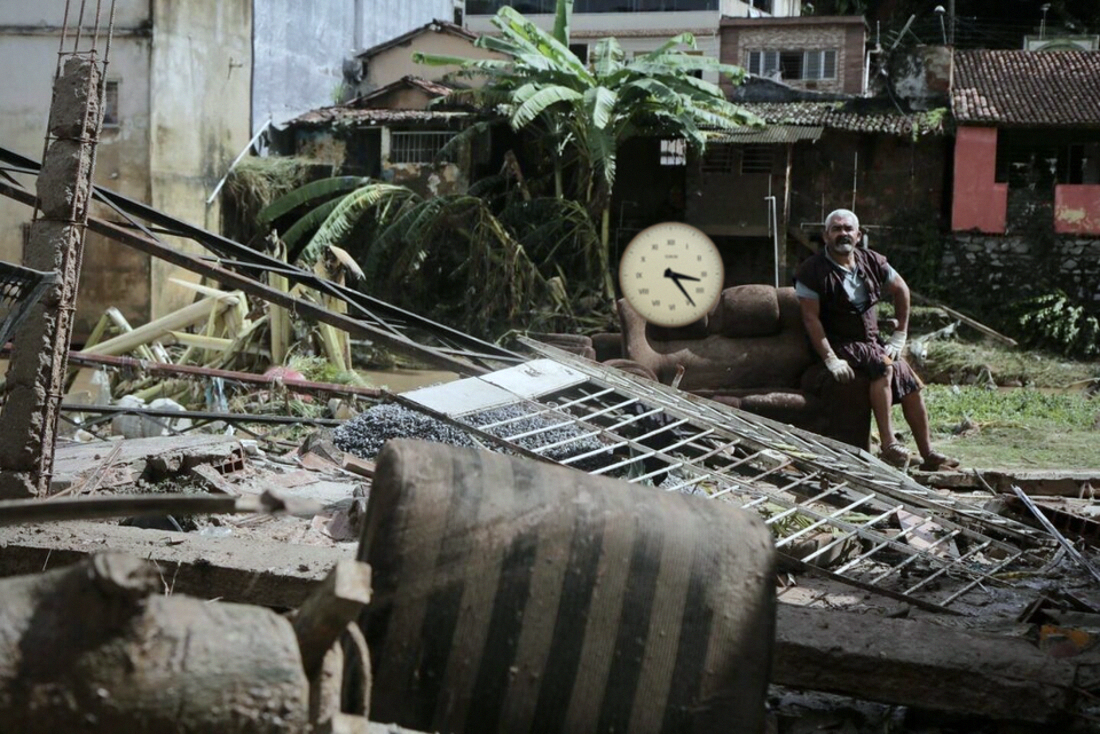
h=3 m=24
